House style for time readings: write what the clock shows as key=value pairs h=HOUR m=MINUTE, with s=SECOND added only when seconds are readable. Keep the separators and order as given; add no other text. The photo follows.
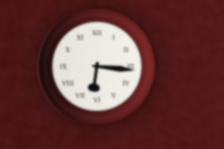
h=6 m=16
